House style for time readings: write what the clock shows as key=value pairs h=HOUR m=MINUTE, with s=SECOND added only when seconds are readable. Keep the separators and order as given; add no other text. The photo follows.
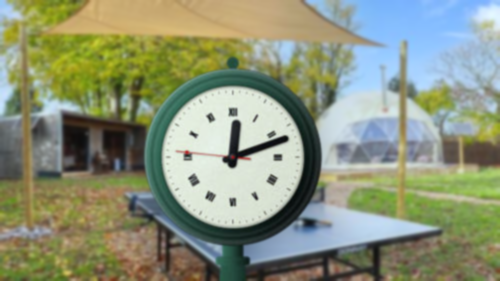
h=12 m=11 s=46
